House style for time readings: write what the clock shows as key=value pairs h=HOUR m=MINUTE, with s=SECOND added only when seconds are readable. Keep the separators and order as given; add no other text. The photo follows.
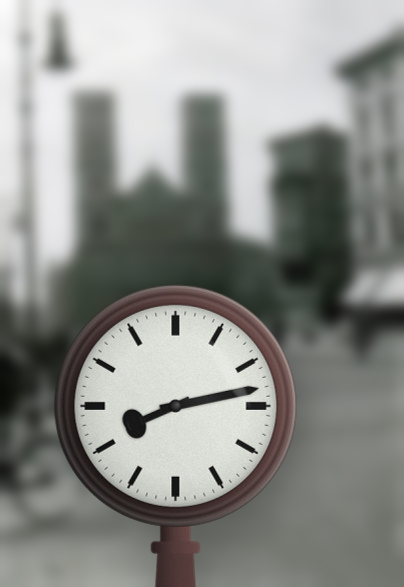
h=8 m=13
